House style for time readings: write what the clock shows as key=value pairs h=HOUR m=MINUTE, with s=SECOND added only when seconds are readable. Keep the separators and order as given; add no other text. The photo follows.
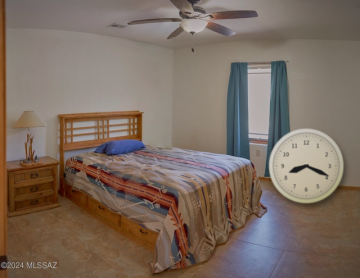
h=8 m=19
